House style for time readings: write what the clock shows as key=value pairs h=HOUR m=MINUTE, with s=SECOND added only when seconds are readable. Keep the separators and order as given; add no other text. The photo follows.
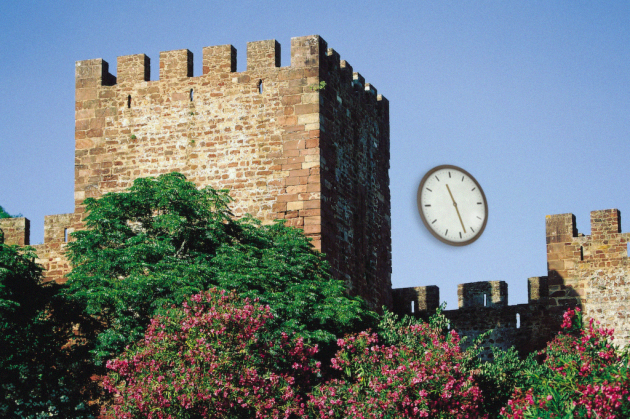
h=11 m=28
